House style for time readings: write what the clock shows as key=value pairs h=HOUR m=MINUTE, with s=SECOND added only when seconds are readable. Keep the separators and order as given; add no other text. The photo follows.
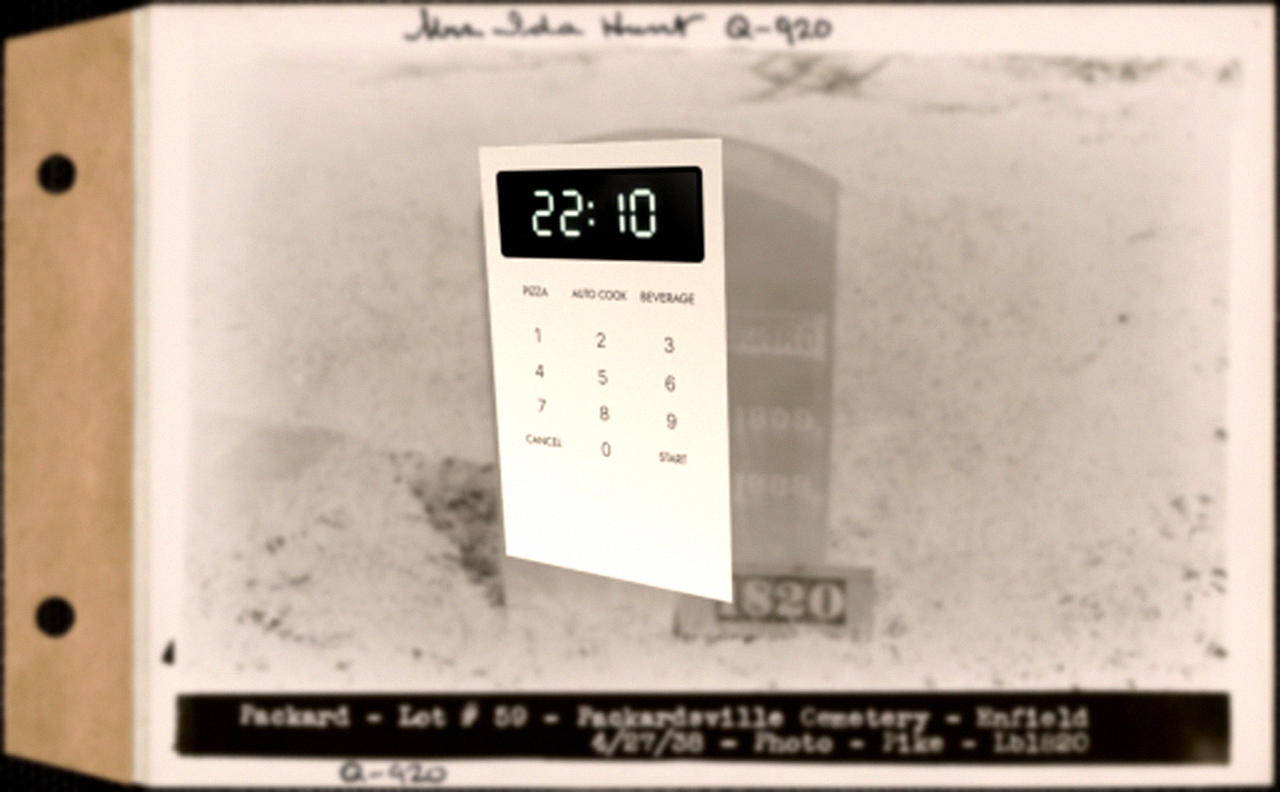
h=22 m=10
